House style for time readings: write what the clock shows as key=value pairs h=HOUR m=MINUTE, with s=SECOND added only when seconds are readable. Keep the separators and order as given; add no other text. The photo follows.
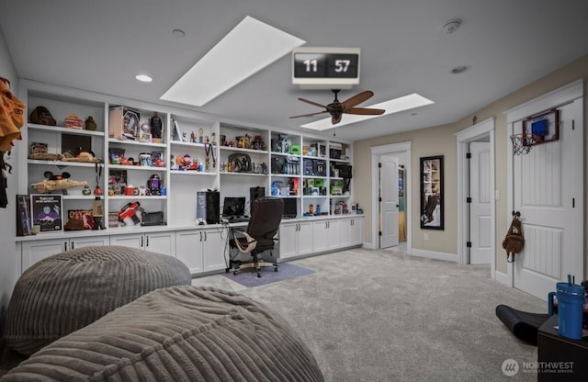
h=11 m=57
